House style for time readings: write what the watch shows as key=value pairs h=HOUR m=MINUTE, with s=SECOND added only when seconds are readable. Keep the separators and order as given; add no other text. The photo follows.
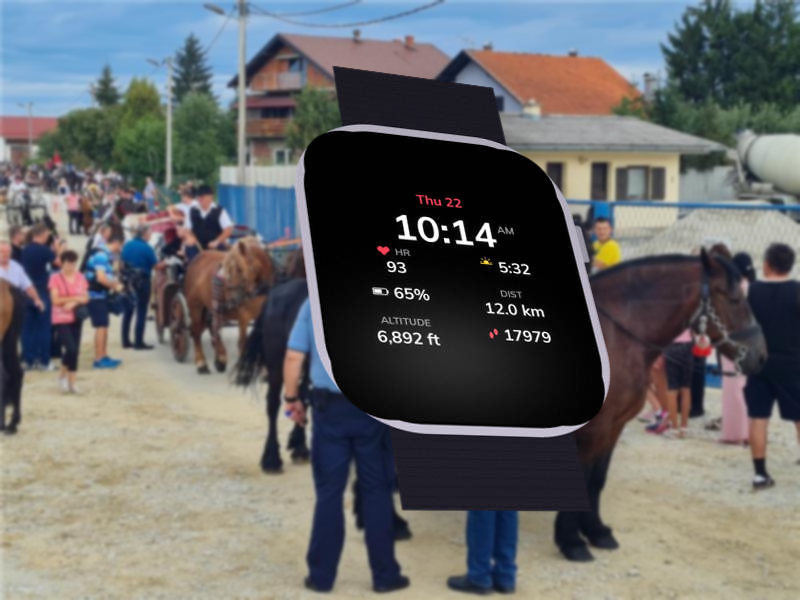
h=10 m=14
